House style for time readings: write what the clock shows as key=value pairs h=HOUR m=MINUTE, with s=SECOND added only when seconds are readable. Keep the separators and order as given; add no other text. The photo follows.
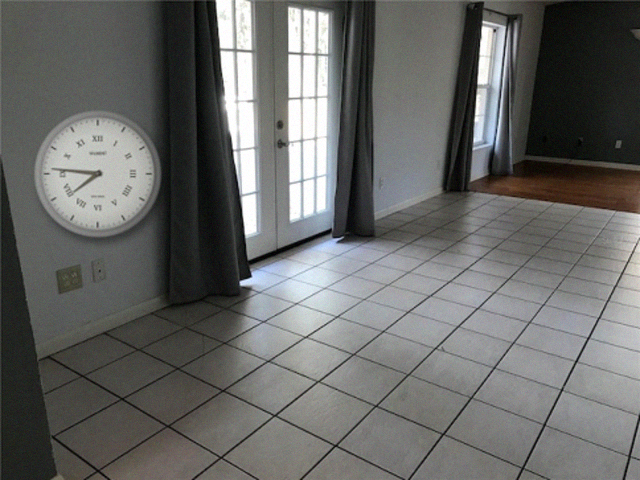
h=7 m=46
